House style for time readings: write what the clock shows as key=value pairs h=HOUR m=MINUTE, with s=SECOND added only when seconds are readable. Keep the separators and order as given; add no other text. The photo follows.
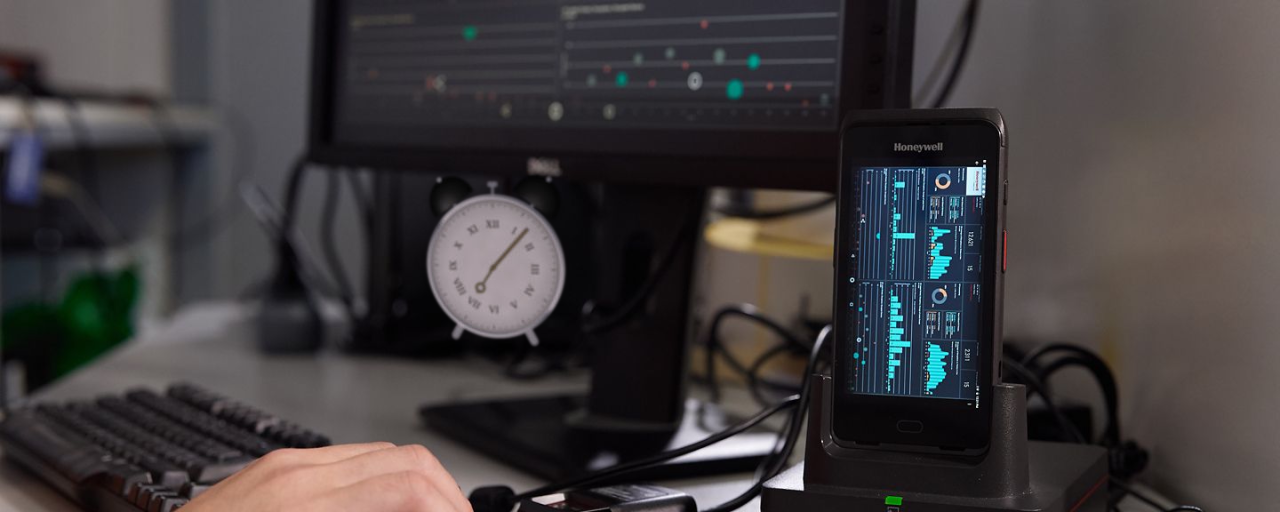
h=7 m=7
